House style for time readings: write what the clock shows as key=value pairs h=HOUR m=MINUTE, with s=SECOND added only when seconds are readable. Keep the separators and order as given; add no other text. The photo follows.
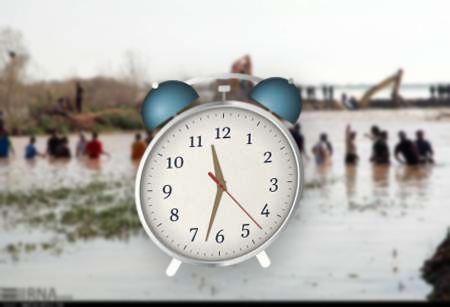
h=11 m=32 s=23
